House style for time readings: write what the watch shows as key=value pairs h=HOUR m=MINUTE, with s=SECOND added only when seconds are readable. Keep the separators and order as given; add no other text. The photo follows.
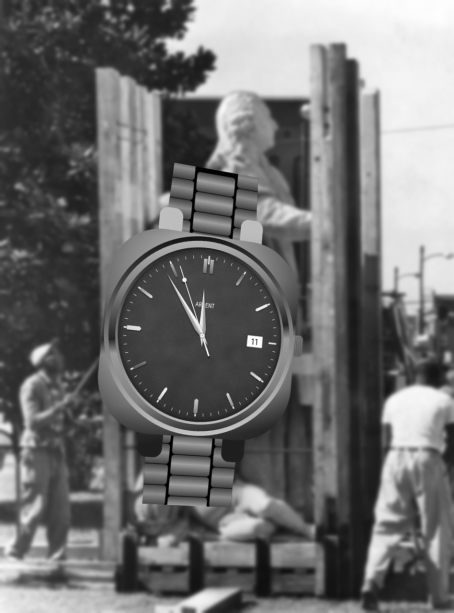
h=11 m=53 s=56
